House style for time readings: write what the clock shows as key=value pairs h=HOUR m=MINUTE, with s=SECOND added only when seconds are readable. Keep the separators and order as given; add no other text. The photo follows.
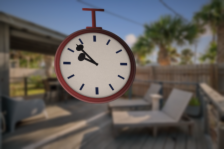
h=9 m=53
